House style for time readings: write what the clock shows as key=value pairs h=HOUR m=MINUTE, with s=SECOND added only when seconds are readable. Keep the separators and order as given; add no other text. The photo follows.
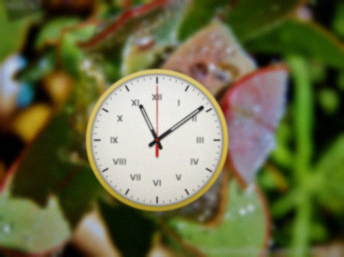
h=11 m=9 s=0
